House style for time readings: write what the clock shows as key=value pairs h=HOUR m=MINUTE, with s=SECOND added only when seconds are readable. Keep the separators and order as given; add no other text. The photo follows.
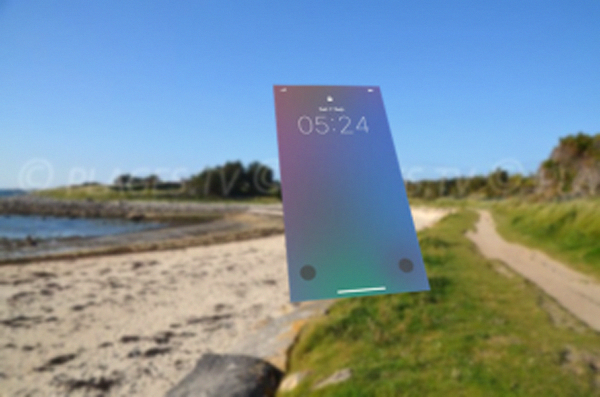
h=5 m=24
